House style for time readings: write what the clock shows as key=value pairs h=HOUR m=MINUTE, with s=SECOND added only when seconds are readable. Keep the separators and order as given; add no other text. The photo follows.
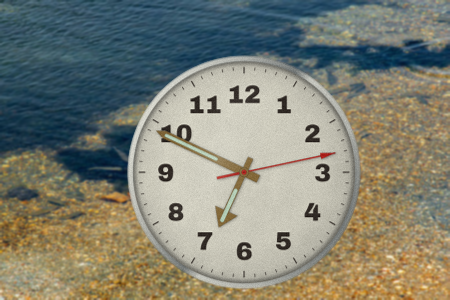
h=6 m=49 s=13
